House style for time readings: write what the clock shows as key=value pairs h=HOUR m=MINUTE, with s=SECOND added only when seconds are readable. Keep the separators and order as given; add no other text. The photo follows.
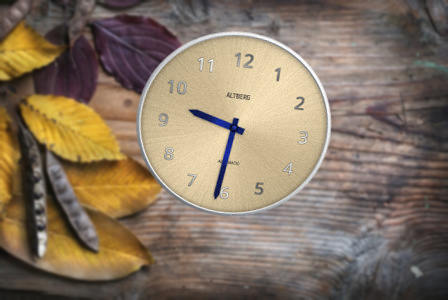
h=9 m=31
